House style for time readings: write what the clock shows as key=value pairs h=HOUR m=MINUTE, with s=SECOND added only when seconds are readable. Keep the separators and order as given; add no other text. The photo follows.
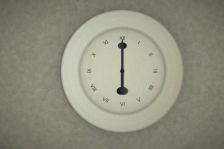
h=6 m=0
